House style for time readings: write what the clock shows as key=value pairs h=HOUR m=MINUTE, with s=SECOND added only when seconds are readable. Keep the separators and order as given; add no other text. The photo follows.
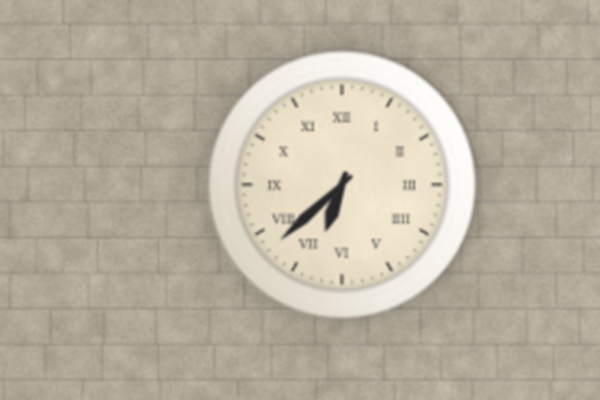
h=6 m=38
